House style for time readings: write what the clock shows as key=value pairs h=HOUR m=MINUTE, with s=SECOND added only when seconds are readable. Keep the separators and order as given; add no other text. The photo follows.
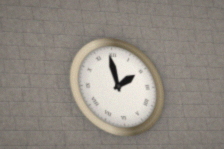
h=1 m=59
